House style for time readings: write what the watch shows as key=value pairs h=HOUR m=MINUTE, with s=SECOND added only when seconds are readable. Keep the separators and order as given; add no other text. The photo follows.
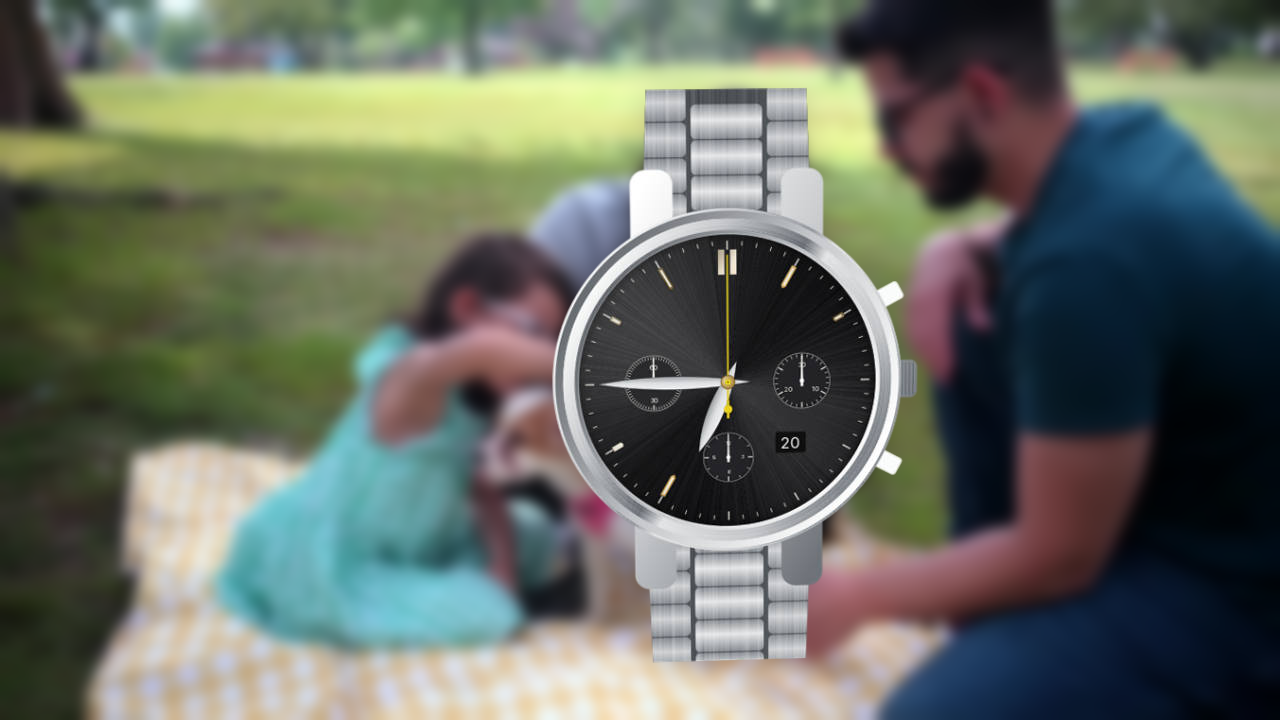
h=6 m=45
